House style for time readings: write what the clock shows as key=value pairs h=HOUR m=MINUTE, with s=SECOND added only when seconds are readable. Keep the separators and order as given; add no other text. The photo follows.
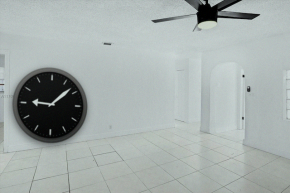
h=9 m=8
